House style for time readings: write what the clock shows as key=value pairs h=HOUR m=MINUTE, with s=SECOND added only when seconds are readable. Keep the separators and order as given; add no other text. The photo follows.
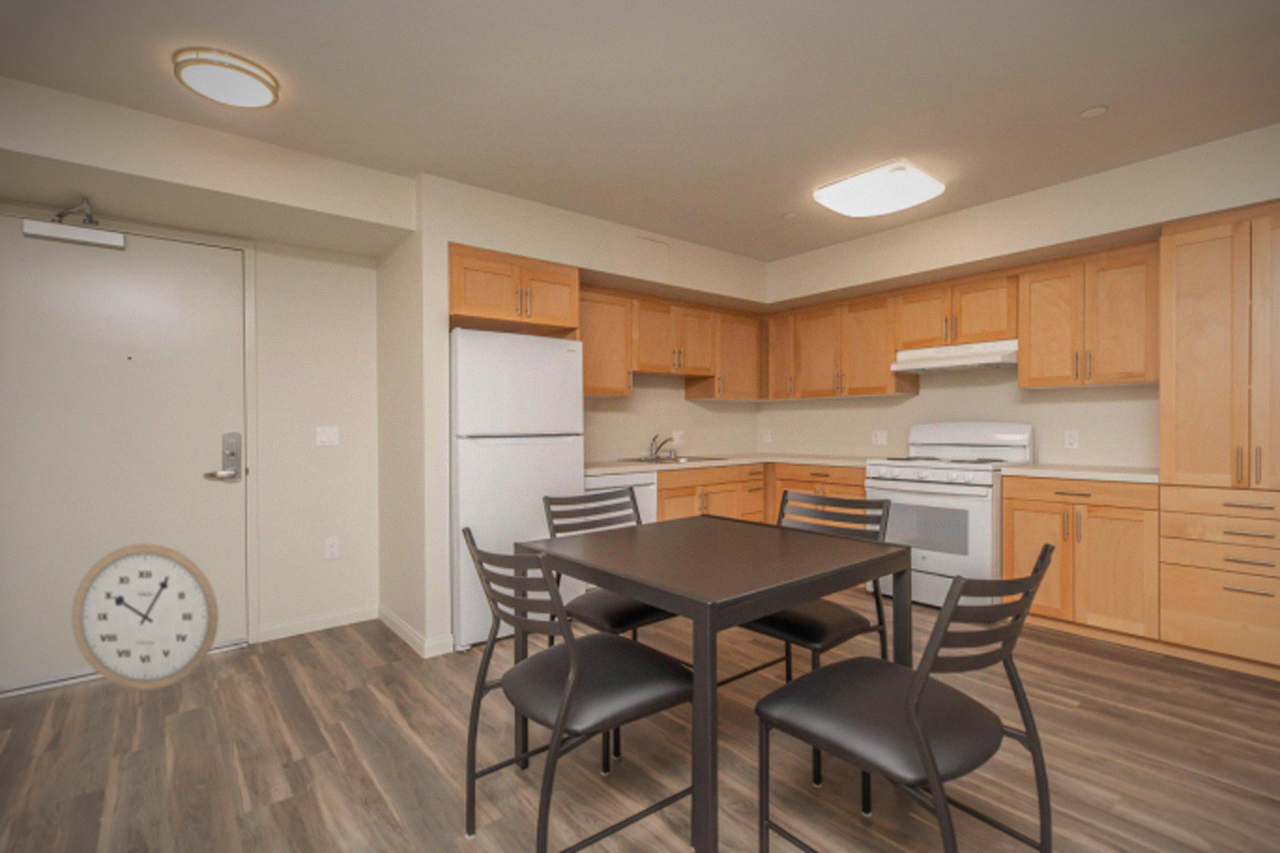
h=10 m=5
